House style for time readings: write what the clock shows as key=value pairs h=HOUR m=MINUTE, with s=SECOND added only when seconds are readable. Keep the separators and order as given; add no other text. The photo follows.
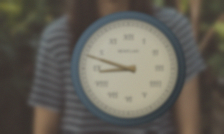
h=8 m=48
